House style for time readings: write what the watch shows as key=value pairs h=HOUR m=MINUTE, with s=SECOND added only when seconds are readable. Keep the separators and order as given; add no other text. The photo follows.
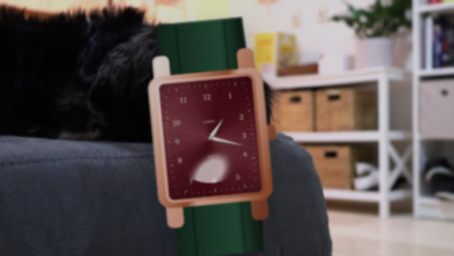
h=1 m=18
